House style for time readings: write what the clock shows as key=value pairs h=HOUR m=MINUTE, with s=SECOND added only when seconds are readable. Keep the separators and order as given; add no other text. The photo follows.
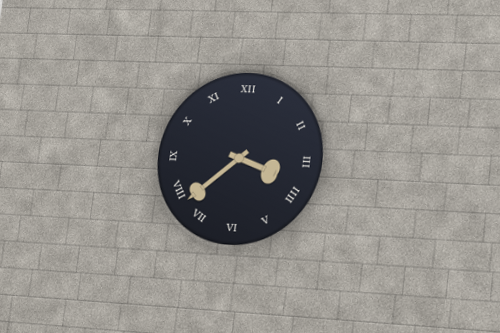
h=3 m=38
